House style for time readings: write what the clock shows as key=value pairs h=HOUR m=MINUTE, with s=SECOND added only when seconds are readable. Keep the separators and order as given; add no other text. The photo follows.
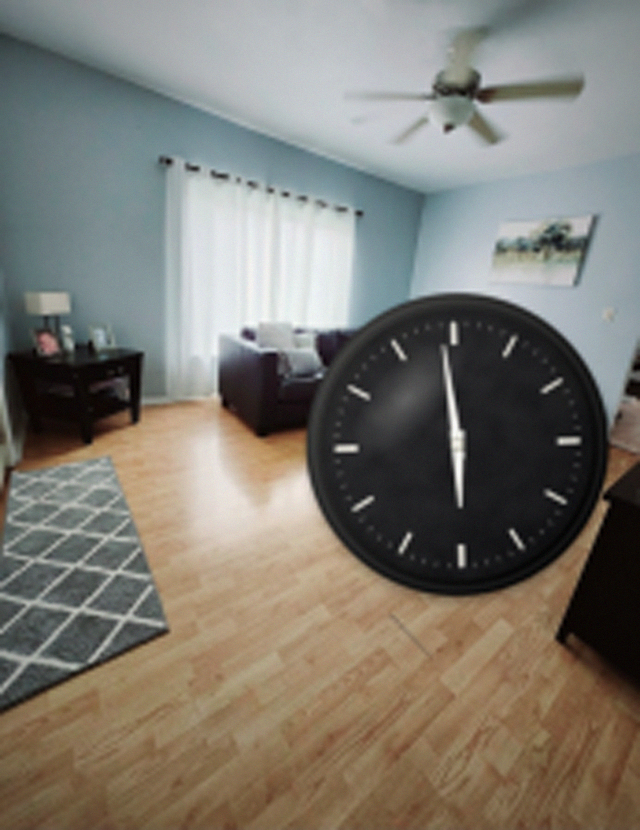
h=5 m=59
